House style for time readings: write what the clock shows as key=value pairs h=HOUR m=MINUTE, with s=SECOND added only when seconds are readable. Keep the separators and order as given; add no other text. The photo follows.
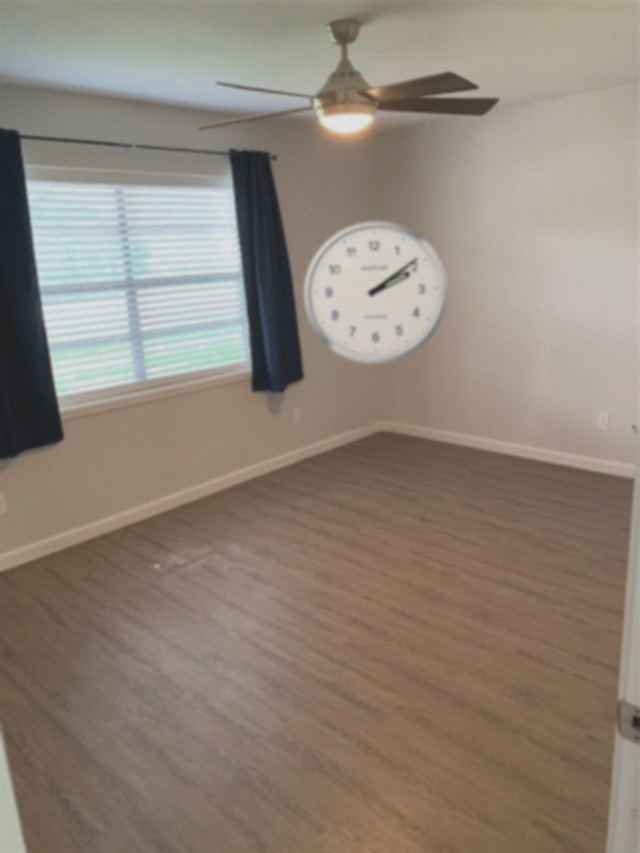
h=2 m=9
